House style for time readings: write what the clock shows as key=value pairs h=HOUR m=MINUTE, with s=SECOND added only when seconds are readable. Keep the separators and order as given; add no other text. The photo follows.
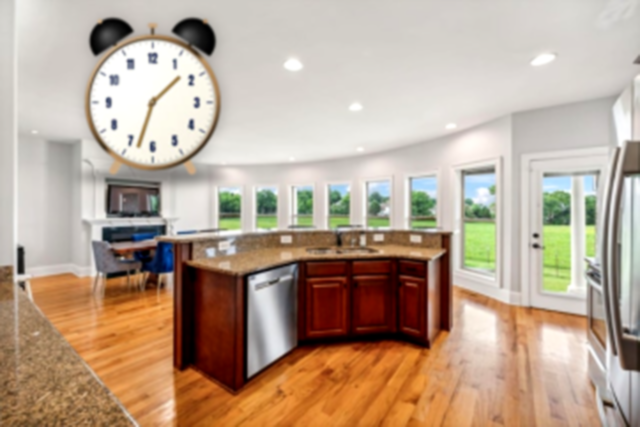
h=1 m=33
